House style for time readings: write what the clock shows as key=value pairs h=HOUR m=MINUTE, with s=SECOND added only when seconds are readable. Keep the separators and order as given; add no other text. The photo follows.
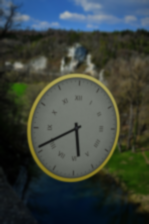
h=5 m=41
